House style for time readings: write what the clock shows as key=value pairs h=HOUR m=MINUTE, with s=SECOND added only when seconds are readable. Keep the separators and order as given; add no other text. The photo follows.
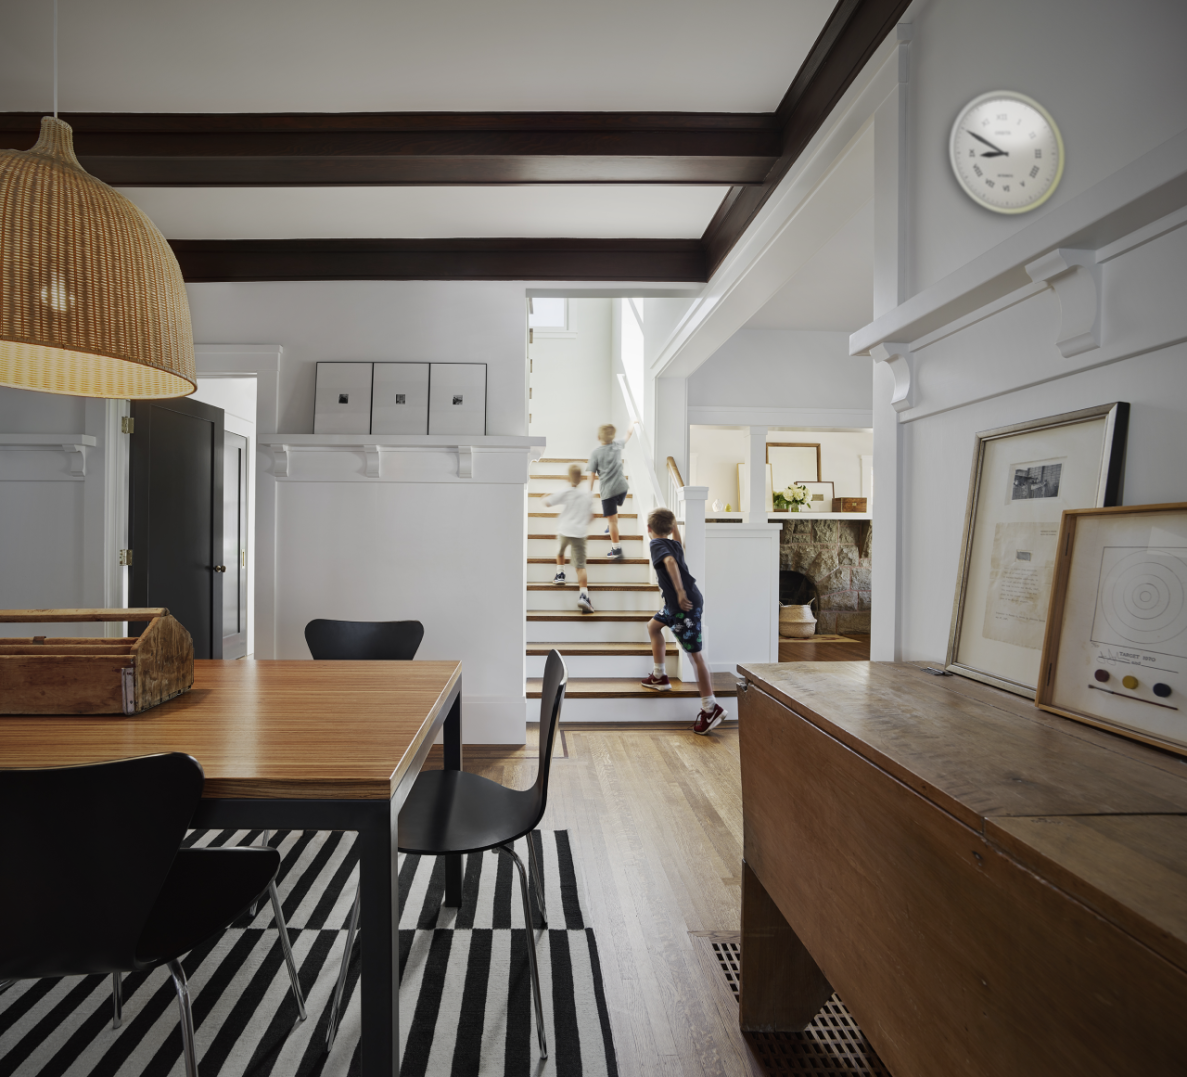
h=8 m=50
